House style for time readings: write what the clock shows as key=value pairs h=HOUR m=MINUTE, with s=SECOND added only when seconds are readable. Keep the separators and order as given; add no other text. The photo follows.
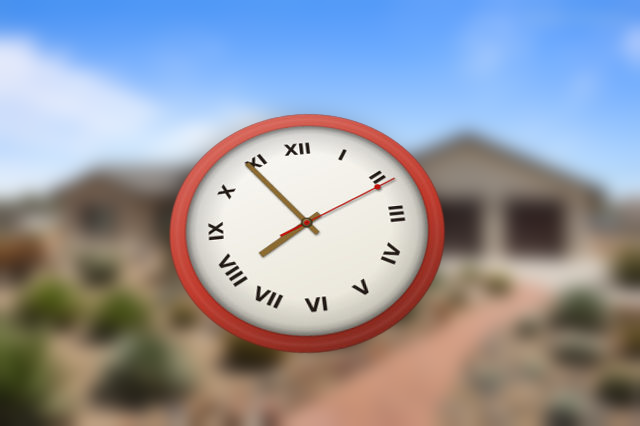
h=7 m=54 s=11
